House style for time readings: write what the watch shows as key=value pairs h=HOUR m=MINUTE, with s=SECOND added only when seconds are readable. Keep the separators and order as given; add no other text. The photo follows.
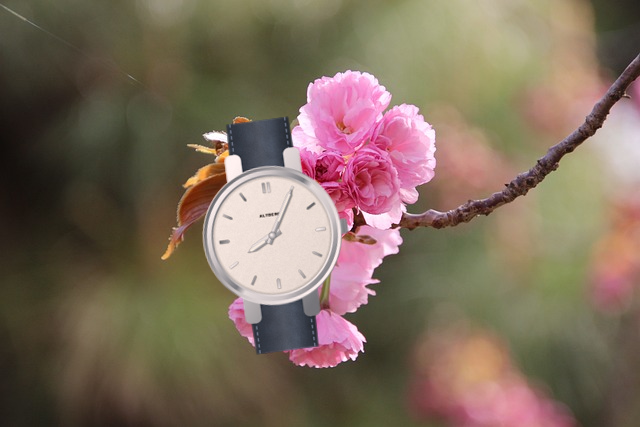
h=8 m=5
